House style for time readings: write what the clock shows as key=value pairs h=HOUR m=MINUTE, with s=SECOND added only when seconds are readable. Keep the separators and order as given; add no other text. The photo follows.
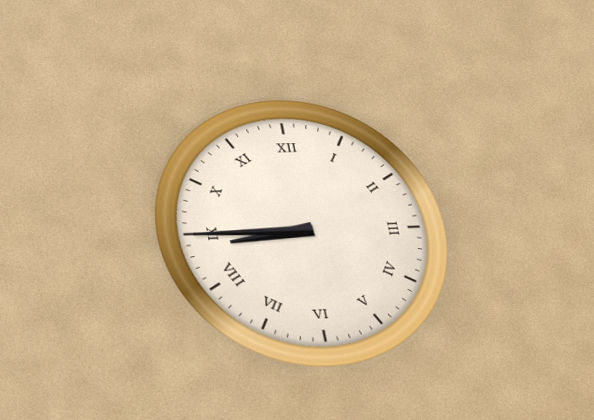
h=8 m=45
